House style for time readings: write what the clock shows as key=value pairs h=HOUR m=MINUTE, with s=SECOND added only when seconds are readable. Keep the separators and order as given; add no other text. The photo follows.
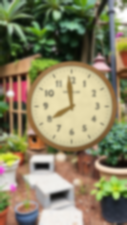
h=7 m=59
